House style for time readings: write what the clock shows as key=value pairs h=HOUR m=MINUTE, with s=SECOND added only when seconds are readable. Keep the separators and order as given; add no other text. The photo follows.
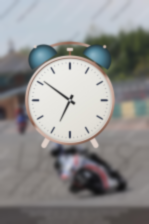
h=6 m=51
